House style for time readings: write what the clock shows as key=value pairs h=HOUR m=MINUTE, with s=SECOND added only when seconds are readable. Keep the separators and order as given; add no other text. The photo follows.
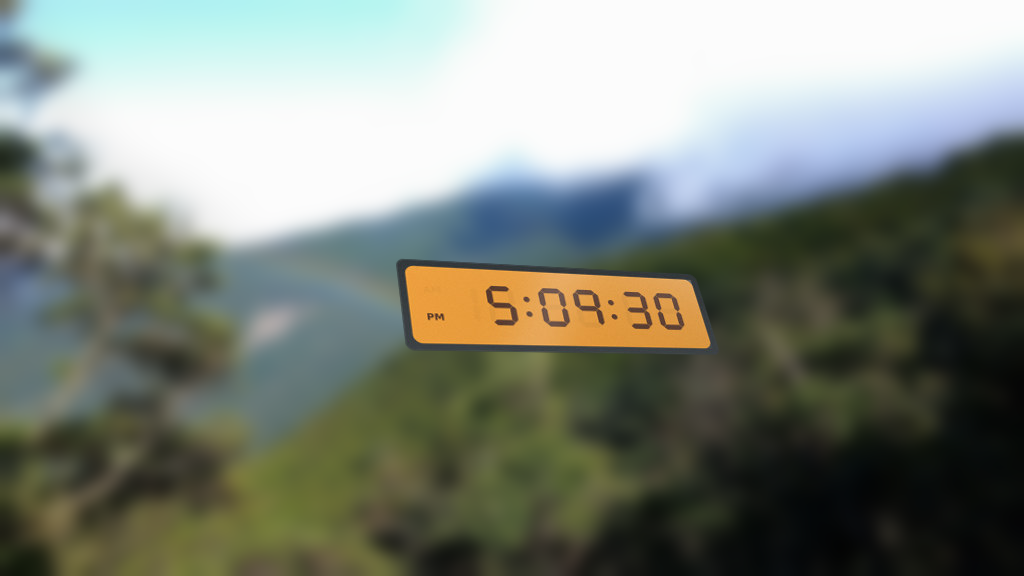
h=5 m=9 s=30
